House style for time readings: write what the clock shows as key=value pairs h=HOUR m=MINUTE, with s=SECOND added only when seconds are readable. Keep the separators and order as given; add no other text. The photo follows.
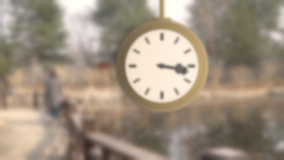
h=3 m=17
